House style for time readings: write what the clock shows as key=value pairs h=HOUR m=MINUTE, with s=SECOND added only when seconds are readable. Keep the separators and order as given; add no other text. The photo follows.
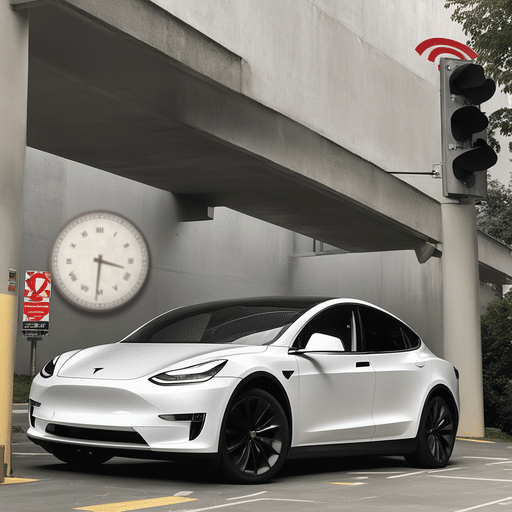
h=3 m=31
